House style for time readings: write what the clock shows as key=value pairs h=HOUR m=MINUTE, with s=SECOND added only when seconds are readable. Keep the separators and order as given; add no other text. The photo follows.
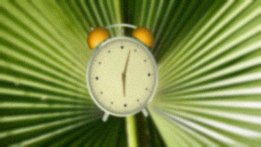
h=6 m=3
